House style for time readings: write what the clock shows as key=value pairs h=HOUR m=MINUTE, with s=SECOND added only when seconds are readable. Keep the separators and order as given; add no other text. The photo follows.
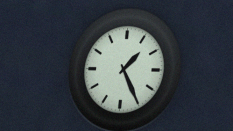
h=1 m=25
